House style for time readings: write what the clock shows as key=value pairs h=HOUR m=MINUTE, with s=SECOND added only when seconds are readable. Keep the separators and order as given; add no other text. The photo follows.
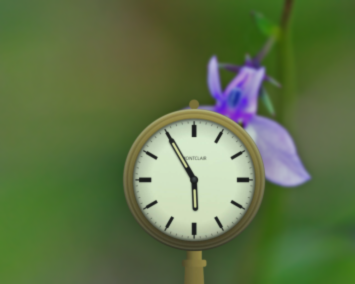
h=5 m=55
